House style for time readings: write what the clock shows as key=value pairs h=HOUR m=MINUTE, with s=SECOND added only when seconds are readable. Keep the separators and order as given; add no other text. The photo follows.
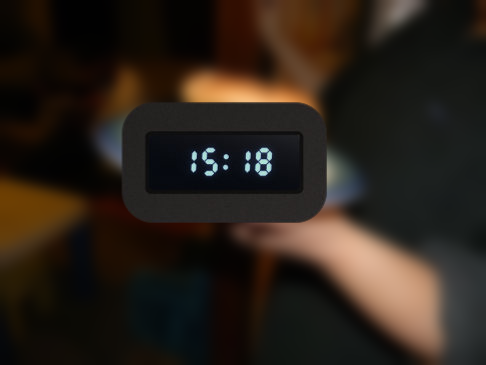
h=15 m=18
